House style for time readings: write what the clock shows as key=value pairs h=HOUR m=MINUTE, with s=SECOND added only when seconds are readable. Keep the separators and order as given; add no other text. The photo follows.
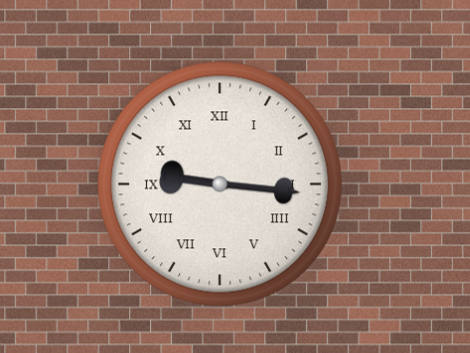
h=9 m=16
